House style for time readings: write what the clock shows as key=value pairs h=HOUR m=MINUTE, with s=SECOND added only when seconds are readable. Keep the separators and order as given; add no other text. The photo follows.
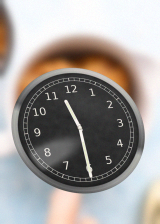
h=11 m=30
